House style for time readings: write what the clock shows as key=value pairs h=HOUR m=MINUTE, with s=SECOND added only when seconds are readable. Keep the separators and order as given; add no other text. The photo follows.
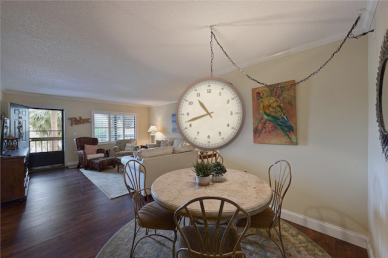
h=10 m=42
